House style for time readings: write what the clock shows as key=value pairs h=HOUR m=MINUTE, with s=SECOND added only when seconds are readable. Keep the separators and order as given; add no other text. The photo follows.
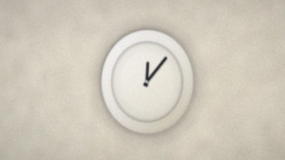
h=12 m=7
